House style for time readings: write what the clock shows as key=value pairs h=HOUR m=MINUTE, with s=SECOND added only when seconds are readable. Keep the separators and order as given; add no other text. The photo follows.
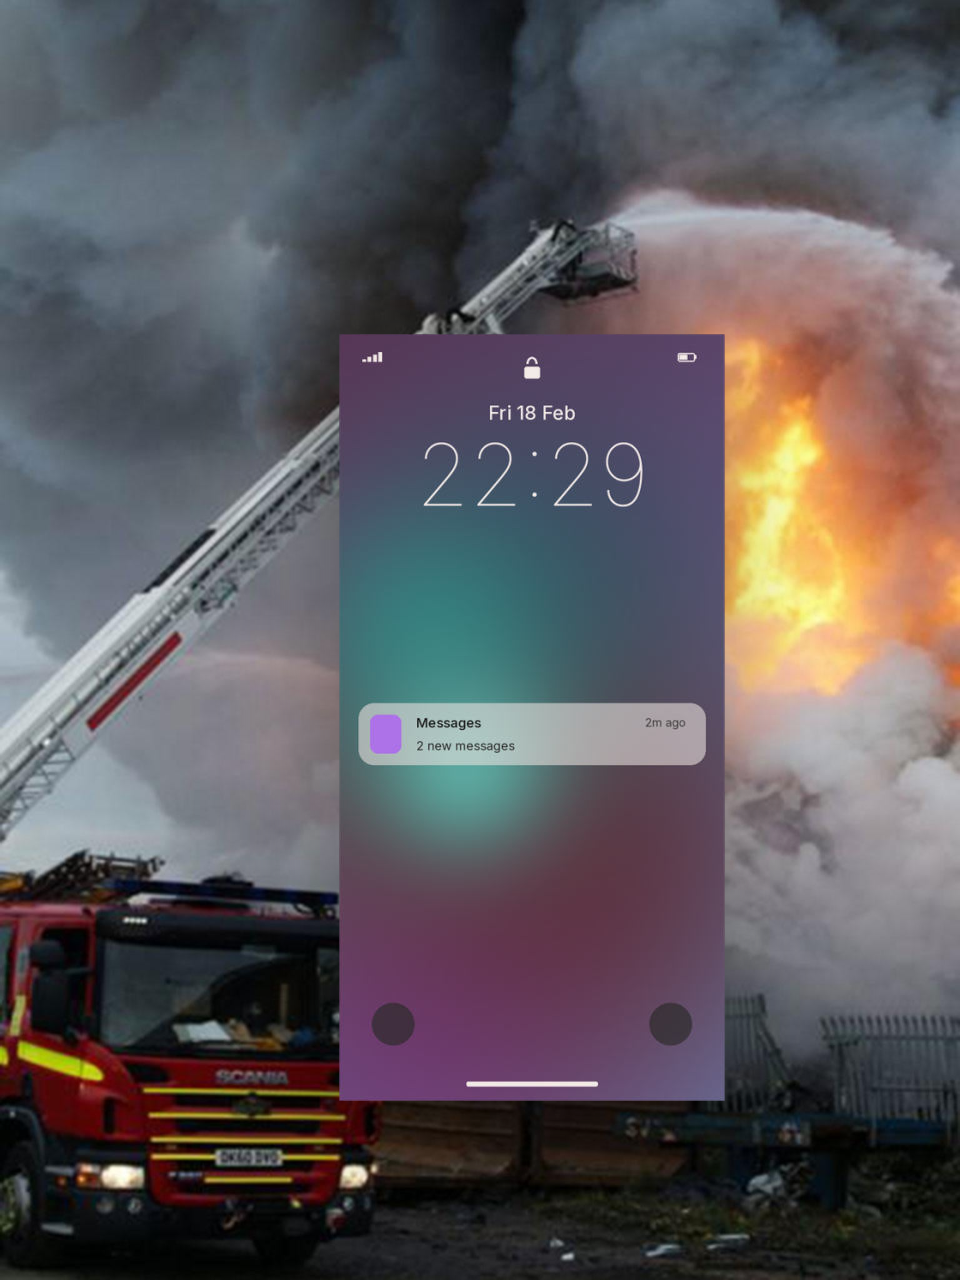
h=22 m=29
